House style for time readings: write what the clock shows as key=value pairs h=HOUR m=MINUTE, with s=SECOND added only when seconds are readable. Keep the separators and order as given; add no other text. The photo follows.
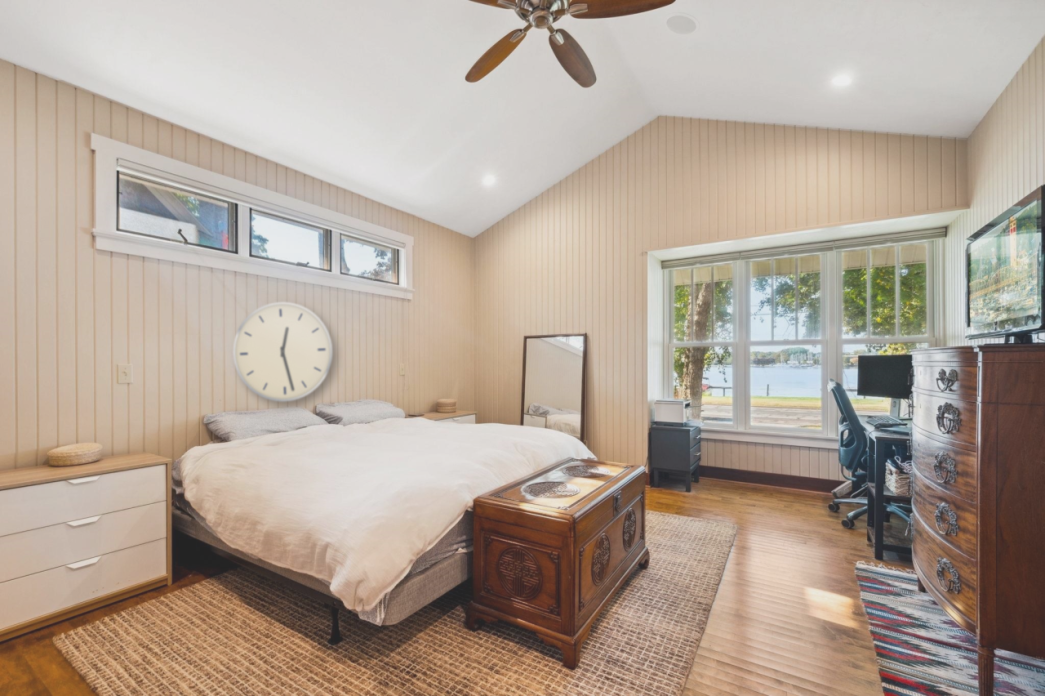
h=12 m=28
